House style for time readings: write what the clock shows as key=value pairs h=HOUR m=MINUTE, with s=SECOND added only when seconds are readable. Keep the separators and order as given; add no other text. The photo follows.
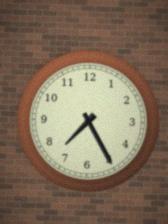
h=7 m=25
